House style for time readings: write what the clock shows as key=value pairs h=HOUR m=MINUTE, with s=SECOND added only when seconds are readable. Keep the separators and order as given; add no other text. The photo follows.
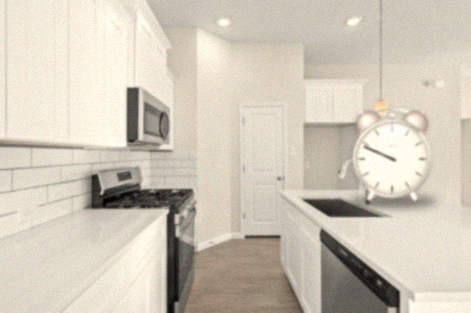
h=9 m=49
